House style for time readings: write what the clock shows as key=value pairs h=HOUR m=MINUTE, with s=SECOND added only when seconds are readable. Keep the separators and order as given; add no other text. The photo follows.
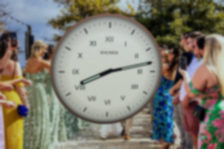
h=8 m=13
